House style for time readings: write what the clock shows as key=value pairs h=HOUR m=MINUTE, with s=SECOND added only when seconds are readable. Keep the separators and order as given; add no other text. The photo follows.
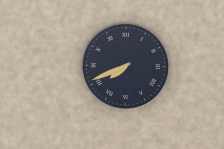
h=7 m=41
